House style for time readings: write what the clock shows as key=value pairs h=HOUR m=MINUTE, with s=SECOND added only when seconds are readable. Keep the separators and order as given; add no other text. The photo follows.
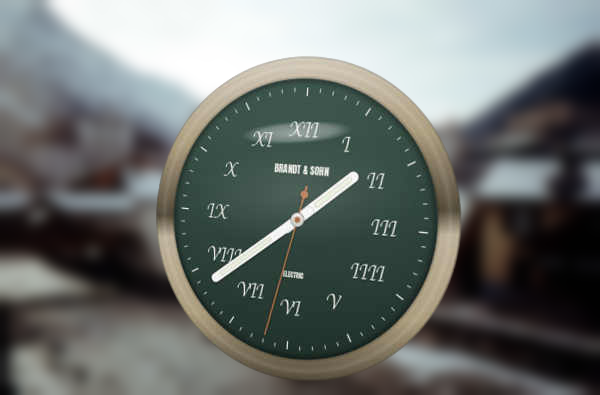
h=1 m=38 s=32
